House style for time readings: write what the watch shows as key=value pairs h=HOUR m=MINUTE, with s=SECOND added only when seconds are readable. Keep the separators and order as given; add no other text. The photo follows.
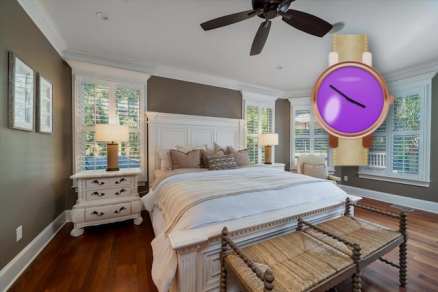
h=3 m=51
